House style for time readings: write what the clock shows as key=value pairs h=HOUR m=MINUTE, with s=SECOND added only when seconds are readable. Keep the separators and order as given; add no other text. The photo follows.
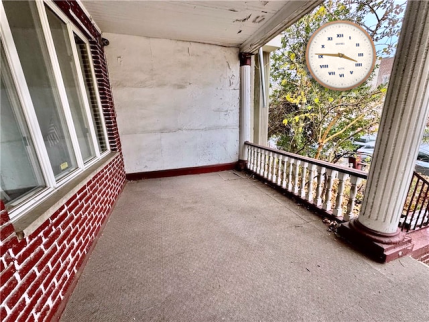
h=3 m=46
